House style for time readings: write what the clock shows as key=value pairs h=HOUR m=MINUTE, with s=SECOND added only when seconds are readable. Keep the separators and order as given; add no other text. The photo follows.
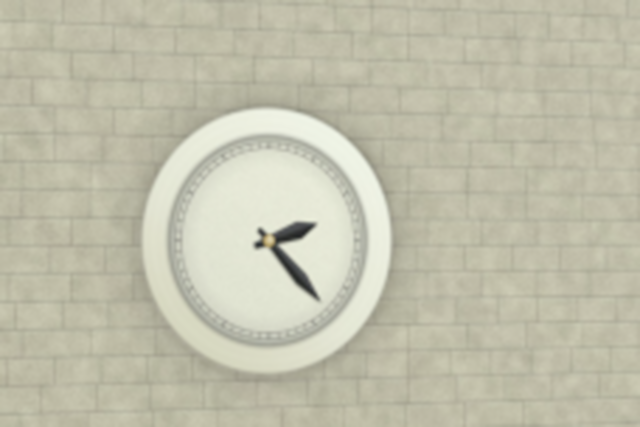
h=2 m=23
